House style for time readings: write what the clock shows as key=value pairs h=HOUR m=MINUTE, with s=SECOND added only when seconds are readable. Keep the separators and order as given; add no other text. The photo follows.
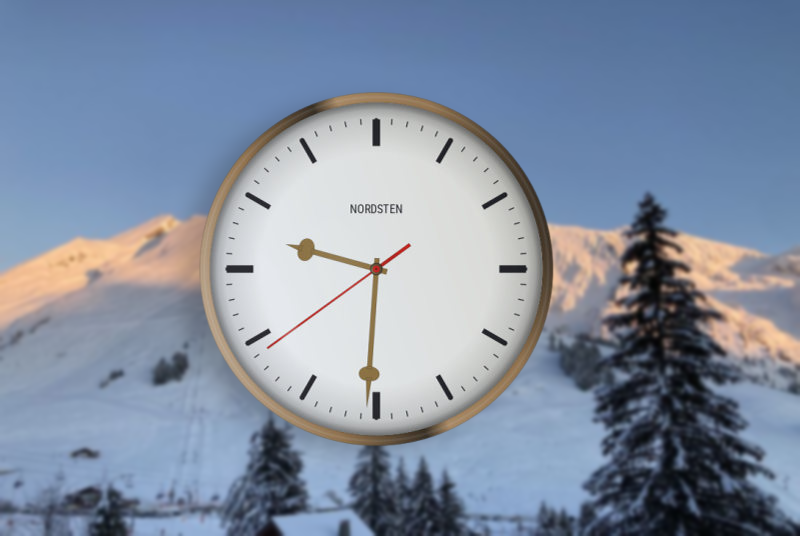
h=9 m=30 s=39
